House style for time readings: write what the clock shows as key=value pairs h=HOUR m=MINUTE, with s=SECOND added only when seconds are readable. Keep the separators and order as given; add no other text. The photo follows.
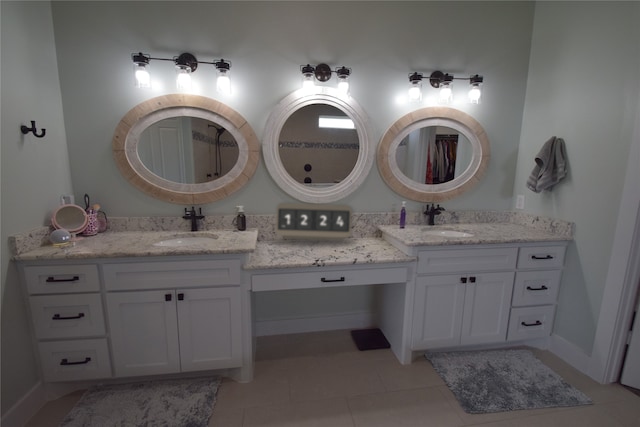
h=12 m=24
